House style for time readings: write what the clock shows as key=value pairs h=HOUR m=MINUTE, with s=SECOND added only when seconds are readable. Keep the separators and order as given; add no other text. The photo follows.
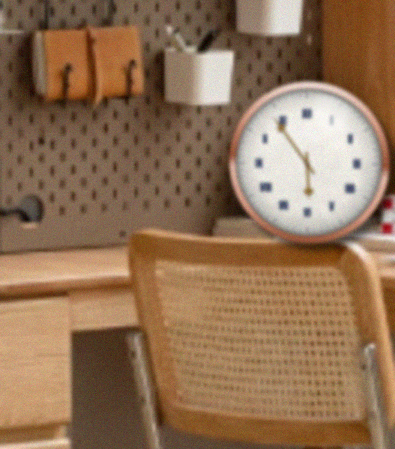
h=5 m=54
